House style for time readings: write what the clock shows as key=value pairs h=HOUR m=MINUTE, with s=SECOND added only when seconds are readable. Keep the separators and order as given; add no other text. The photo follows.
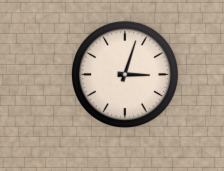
h=3 m=3
